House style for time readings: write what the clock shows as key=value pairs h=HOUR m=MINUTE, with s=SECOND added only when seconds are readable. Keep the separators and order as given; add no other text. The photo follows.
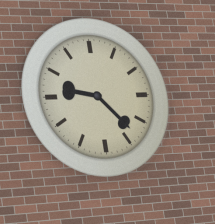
h=9 m=23
